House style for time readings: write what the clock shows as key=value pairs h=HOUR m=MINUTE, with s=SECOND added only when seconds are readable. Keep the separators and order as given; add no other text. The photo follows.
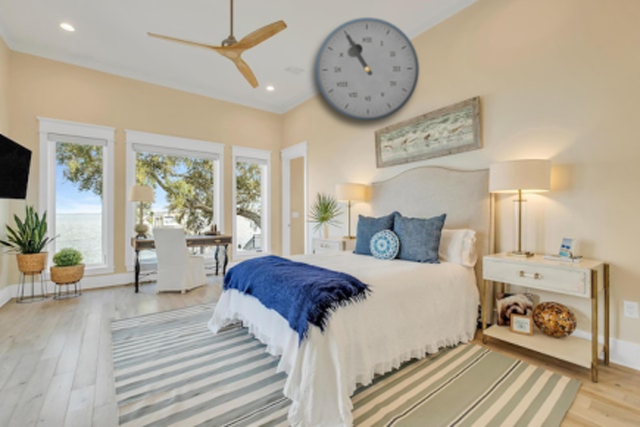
h=10 m=55
